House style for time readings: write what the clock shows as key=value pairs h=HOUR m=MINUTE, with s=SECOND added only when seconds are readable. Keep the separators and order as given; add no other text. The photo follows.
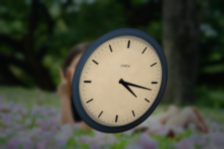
h=4 m=17
